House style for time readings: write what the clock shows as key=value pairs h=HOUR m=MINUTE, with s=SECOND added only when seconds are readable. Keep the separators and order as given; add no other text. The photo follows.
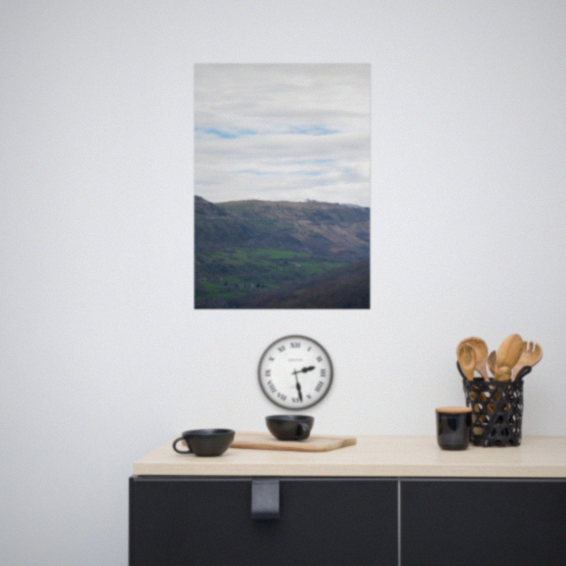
h=2 m=28
